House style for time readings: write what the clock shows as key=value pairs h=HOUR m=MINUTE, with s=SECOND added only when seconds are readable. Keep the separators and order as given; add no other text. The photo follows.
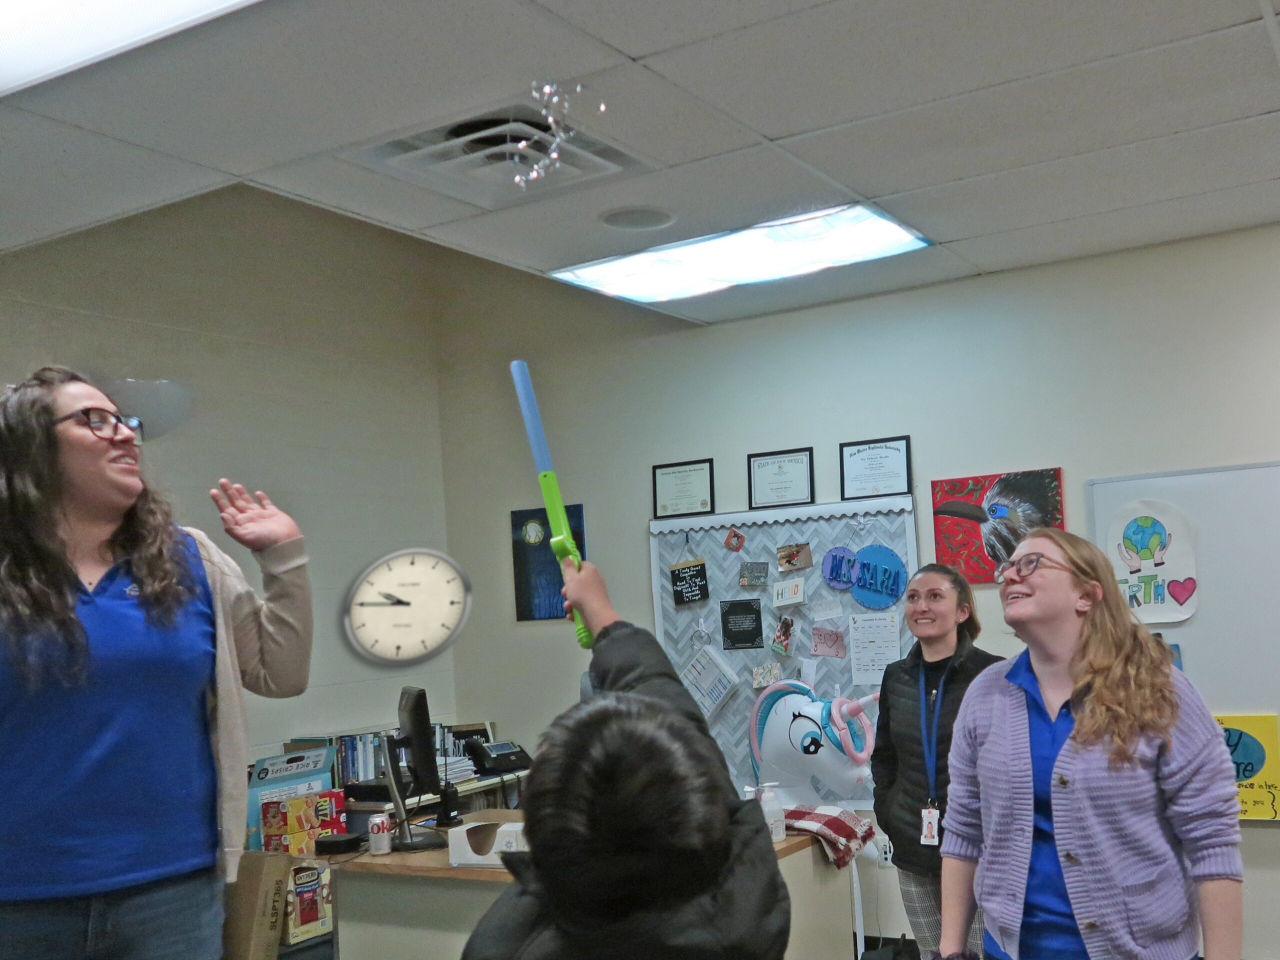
h=9 m=45
